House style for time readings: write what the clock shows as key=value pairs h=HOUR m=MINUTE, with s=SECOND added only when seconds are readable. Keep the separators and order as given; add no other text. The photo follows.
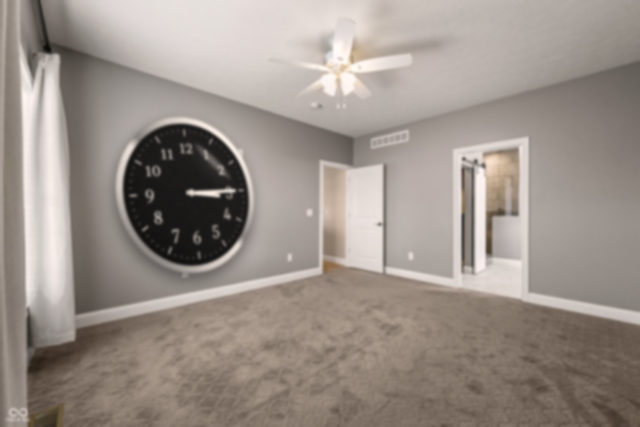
h=3 m=15
